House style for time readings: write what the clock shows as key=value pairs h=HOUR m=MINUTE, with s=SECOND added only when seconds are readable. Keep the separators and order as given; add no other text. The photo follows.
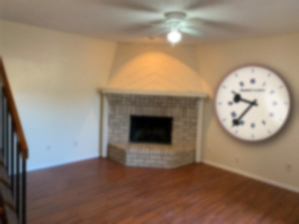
h=9 m=37
